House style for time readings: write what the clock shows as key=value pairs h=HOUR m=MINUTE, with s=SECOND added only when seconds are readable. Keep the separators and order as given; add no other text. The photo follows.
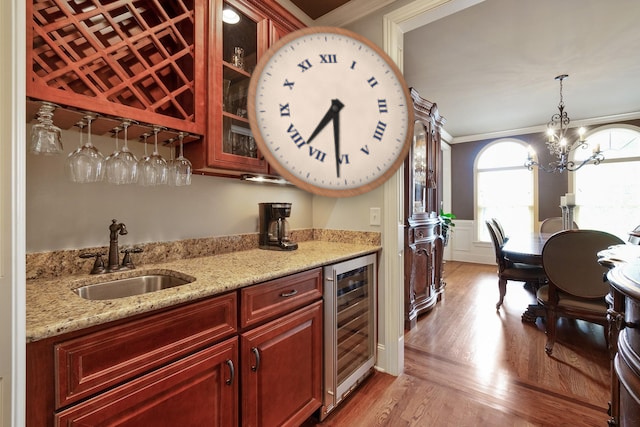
h=7 m=31
